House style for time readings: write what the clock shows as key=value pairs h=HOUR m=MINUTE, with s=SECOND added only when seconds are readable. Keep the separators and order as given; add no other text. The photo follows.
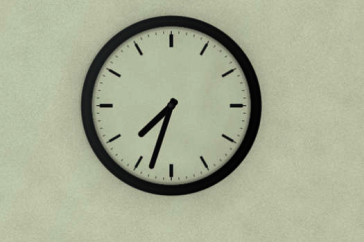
h=7 m=33
